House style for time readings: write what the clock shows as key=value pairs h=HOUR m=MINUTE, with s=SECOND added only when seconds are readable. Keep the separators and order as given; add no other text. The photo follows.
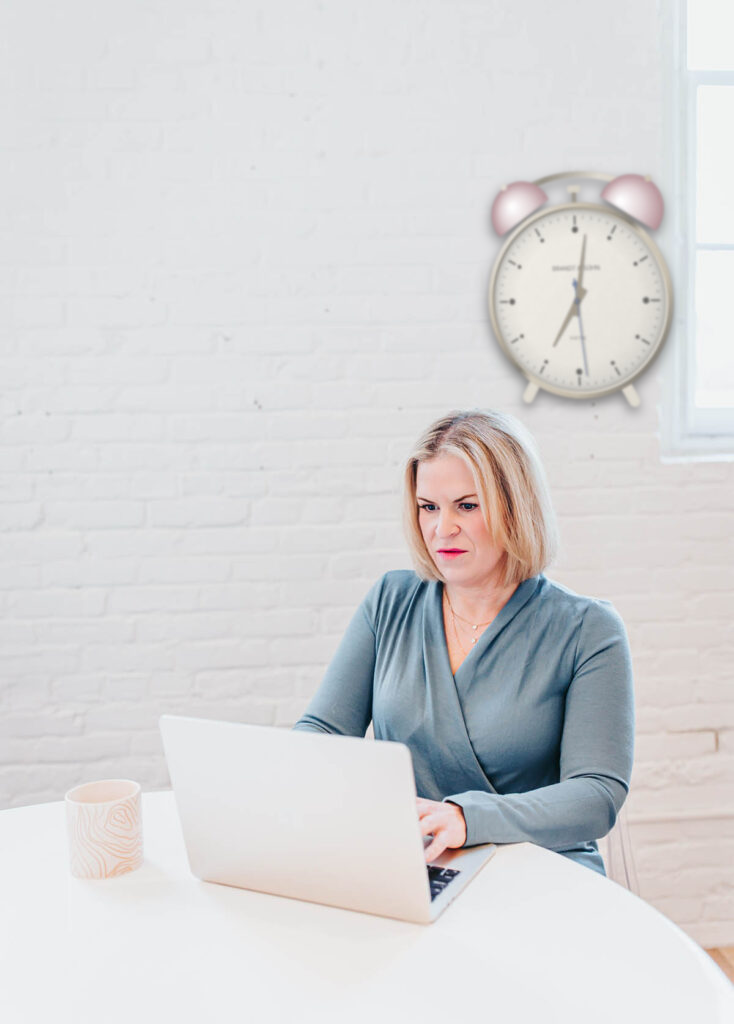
h=7 m=1 s=29
